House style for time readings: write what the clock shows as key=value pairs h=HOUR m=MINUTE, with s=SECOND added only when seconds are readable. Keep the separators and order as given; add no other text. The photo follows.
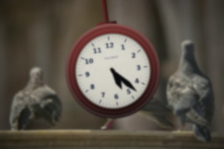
h=5 m=23
